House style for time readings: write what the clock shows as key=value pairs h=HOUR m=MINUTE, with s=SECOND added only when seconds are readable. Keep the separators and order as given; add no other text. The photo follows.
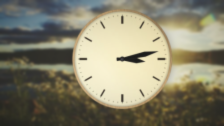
h=3 m=13
